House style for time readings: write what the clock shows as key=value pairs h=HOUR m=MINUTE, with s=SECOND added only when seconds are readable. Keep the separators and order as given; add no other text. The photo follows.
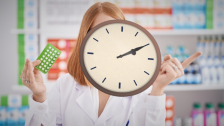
h=2 m=10
